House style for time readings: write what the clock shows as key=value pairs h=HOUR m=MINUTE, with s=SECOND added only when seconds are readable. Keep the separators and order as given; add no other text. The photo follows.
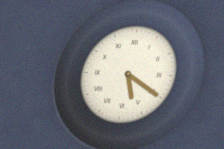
h=5 m=20
